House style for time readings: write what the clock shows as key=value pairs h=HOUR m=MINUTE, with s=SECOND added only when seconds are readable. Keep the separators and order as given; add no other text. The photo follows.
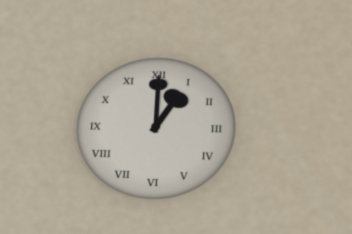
h=1 m=0
